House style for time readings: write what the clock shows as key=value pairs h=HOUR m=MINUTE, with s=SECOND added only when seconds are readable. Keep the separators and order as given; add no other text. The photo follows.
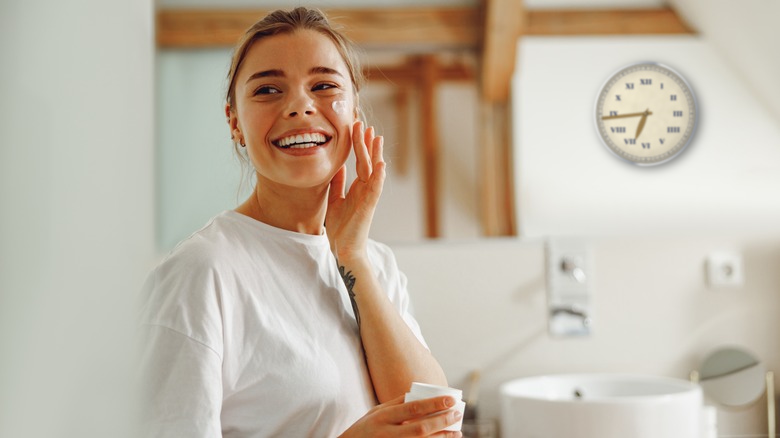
h=6 m=44
